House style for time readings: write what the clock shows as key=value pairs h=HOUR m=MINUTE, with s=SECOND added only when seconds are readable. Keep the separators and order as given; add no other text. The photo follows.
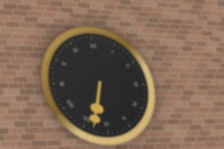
h=6 m=33
